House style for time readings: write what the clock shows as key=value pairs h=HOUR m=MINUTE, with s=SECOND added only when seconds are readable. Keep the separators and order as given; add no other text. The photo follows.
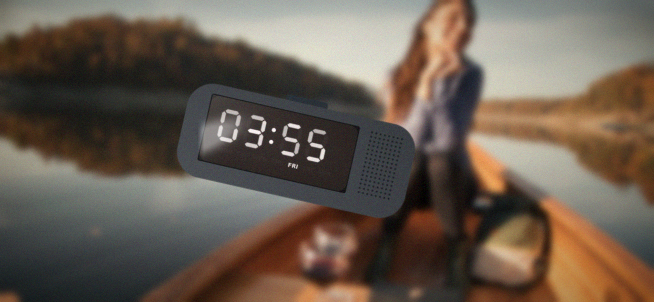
h=3 m=55
